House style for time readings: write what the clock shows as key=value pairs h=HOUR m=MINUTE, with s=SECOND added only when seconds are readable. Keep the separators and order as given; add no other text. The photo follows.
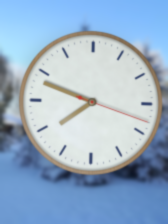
h=7 m=48 s=18
